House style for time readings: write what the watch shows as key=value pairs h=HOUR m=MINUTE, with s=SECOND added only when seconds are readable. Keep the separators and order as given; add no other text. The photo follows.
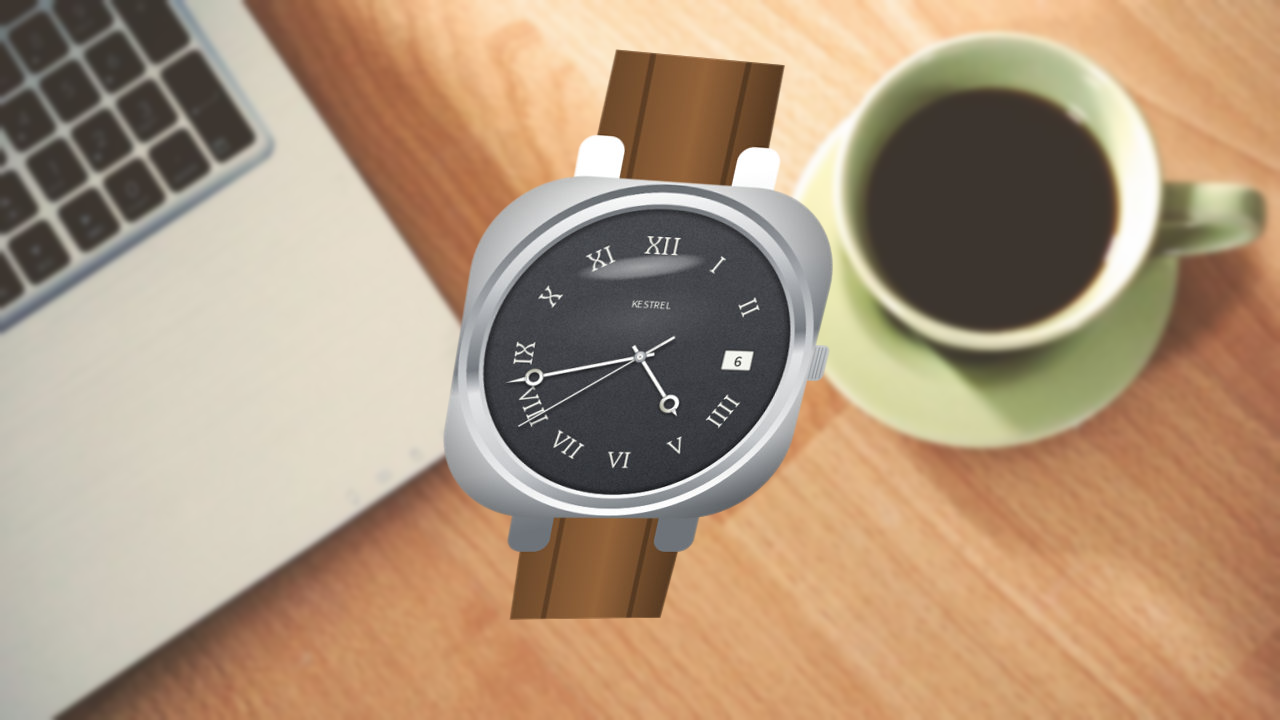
h=4 m=42 s=39
